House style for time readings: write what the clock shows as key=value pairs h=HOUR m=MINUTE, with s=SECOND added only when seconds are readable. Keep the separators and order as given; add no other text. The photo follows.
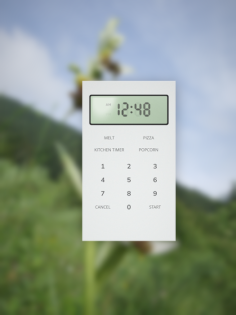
h=12 m=48
